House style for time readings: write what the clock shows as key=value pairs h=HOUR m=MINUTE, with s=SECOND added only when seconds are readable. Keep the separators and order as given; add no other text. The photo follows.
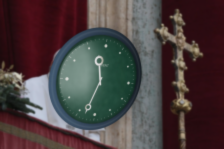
h=11 m=33
